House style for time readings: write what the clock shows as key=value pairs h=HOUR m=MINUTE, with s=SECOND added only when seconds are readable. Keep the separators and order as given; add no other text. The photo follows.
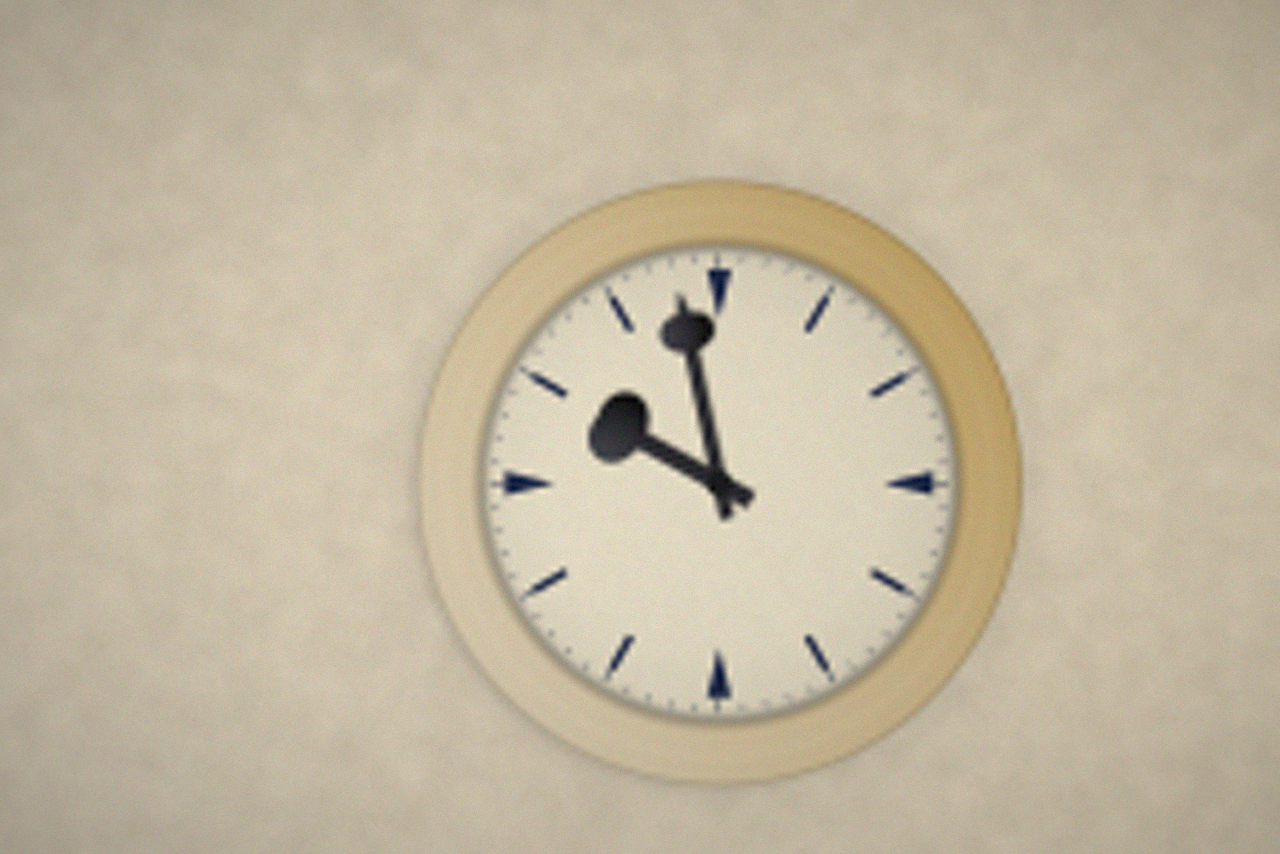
h=9 m=58
